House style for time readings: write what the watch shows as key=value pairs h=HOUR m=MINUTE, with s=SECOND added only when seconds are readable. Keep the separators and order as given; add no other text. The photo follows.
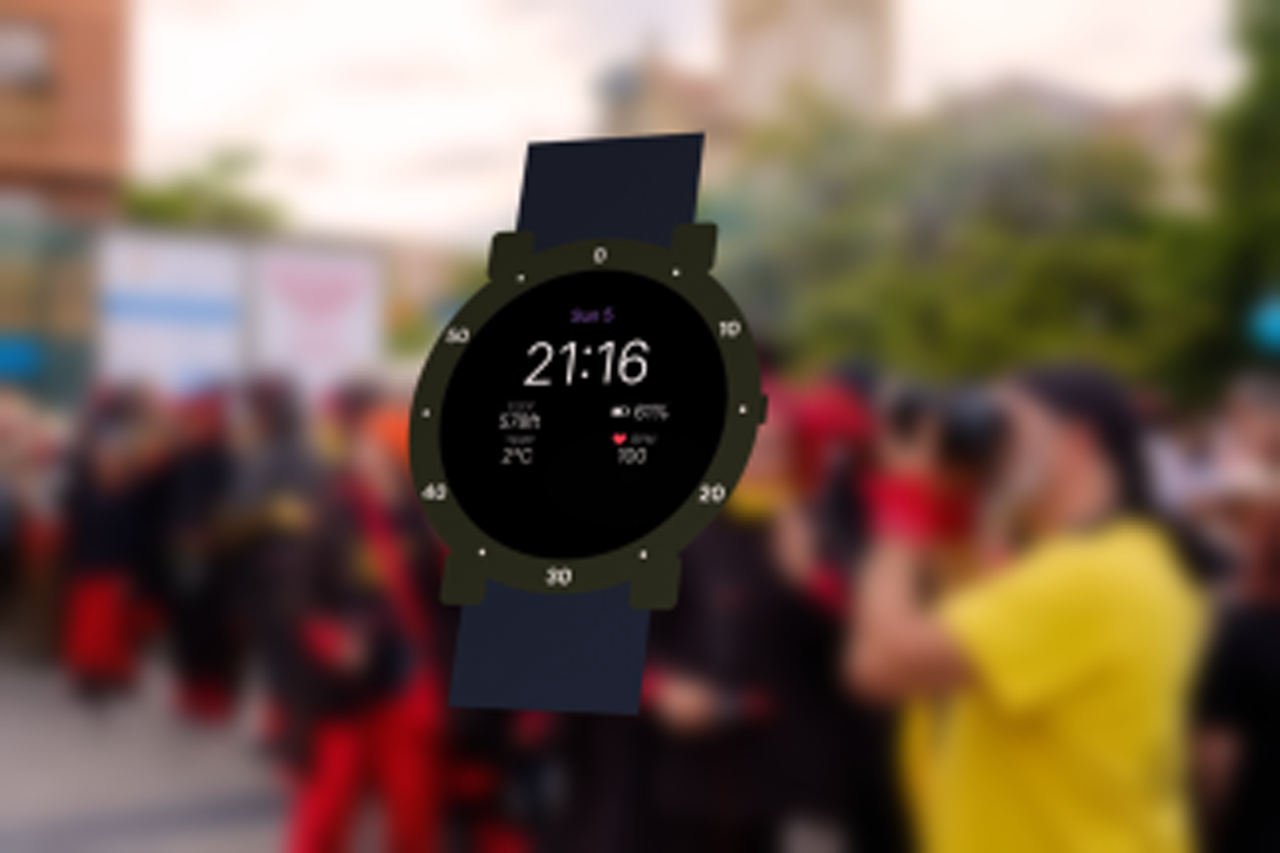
h=21 m=16
